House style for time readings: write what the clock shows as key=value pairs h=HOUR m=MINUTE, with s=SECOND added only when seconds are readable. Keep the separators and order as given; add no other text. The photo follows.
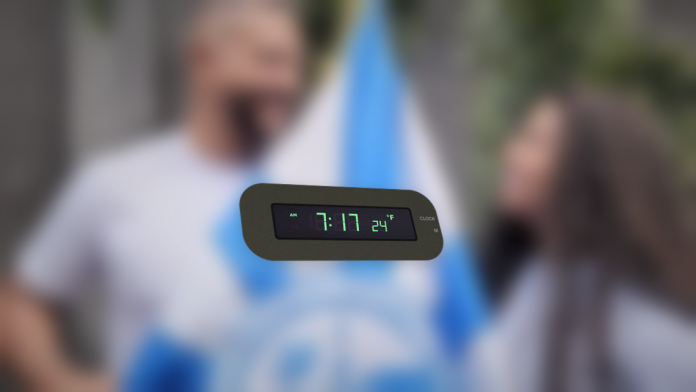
h=7 m=17
